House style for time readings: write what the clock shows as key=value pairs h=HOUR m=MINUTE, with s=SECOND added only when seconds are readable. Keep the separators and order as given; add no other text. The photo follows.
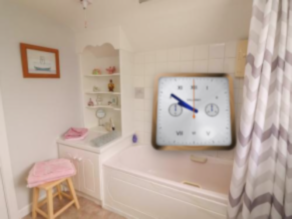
h=9 m=51
